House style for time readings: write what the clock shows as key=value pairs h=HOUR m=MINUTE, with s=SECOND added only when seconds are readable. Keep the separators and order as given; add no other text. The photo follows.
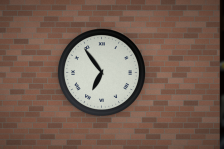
h=6 m=54
